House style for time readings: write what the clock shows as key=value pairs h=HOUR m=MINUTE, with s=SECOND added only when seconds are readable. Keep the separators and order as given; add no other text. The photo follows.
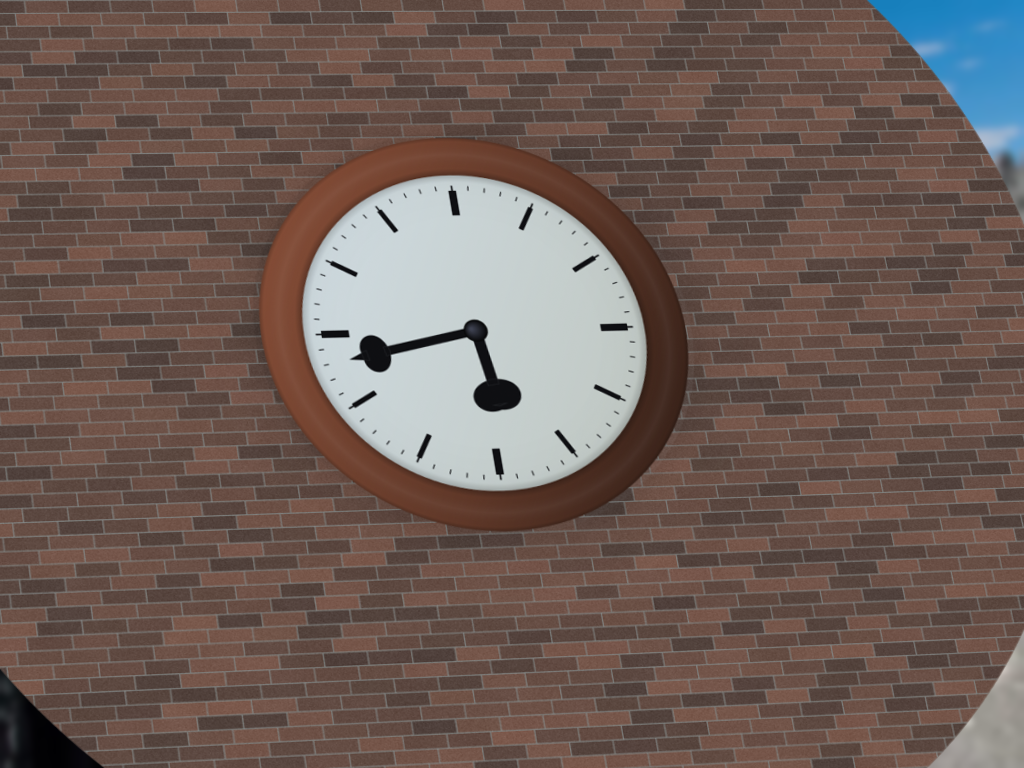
h=5 m=43
